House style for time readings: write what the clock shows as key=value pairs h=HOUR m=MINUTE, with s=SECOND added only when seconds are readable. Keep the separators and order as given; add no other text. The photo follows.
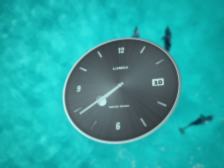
h=7 m=39
